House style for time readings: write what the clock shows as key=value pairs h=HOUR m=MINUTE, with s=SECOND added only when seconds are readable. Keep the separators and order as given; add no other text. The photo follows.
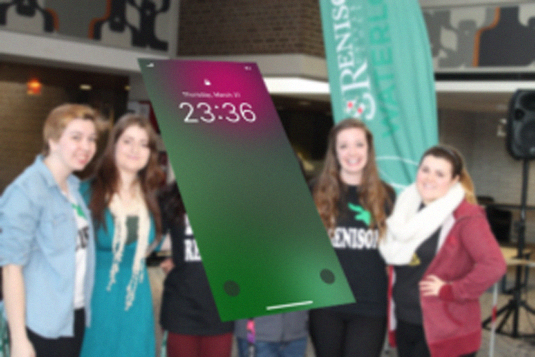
h=23 m=36
